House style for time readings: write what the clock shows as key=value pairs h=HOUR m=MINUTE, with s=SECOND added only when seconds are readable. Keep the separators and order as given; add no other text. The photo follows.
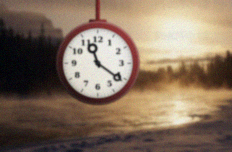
h=11 m=21
